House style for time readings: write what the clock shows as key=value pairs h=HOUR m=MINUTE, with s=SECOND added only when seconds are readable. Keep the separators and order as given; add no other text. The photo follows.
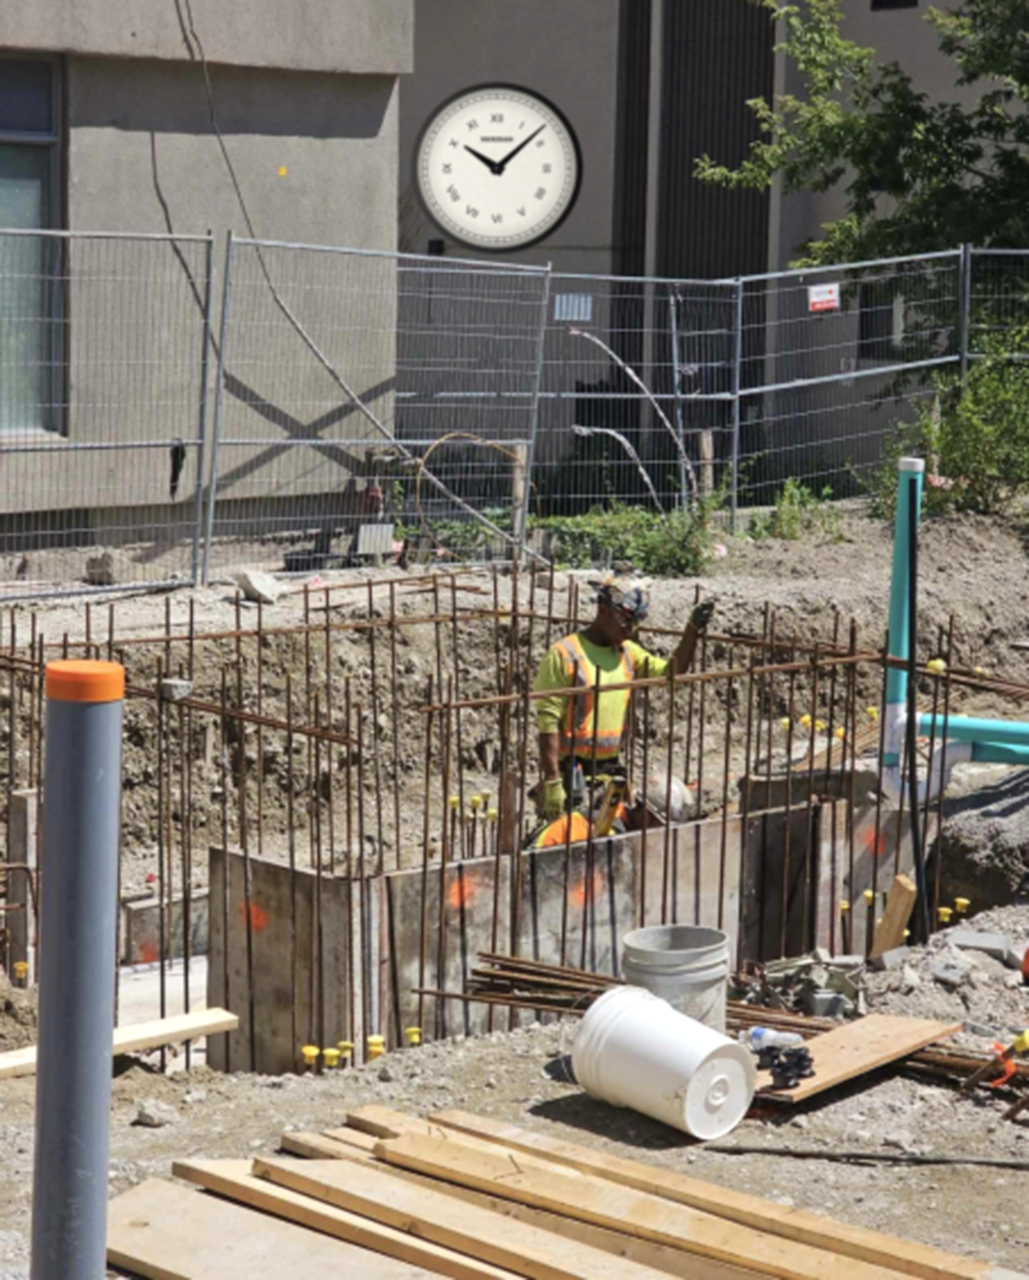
h=10 m=8
